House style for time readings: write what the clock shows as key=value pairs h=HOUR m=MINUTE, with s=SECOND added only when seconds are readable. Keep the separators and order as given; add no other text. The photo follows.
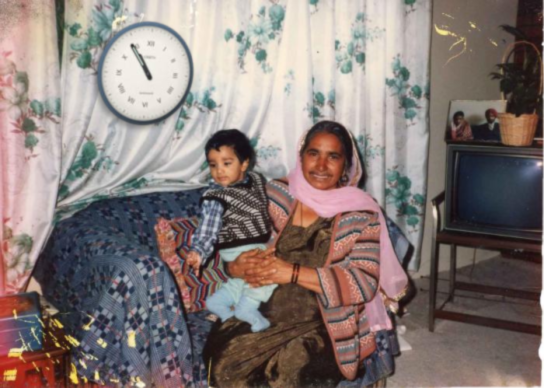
h=10 m=54
